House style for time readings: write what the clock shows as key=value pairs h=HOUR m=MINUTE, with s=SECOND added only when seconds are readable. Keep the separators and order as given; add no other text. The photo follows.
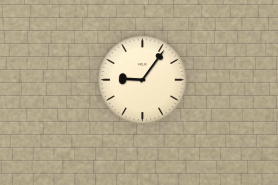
h=9 m=6
